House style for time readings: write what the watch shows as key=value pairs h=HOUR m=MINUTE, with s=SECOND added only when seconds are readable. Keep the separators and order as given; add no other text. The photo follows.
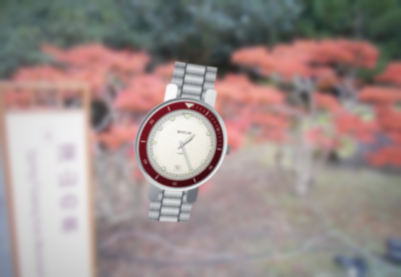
h=1 m=25
